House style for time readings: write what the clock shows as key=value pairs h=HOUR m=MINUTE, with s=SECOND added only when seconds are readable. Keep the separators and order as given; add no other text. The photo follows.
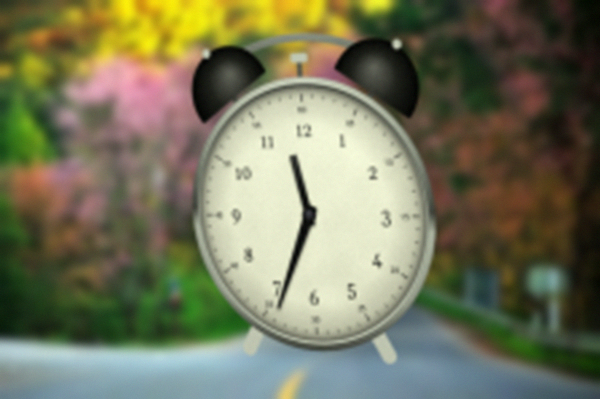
h=11 m=34
